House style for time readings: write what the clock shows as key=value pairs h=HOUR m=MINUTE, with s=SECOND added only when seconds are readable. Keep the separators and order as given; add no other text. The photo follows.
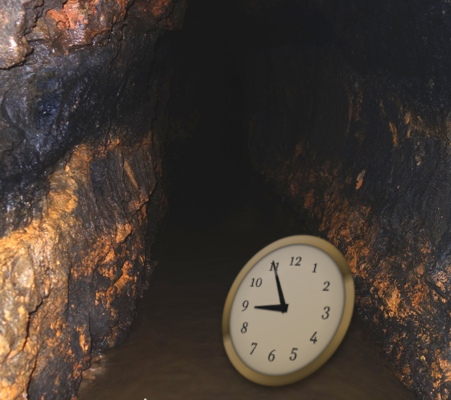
h=8 m=55
